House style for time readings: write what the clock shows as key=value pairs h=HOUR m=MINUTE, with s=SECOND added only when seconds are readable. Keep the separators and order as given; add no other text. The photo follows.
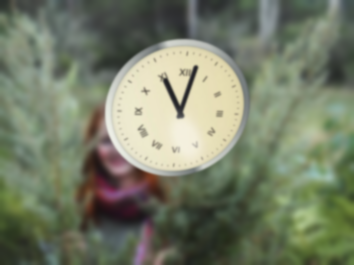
h=11 m=2
